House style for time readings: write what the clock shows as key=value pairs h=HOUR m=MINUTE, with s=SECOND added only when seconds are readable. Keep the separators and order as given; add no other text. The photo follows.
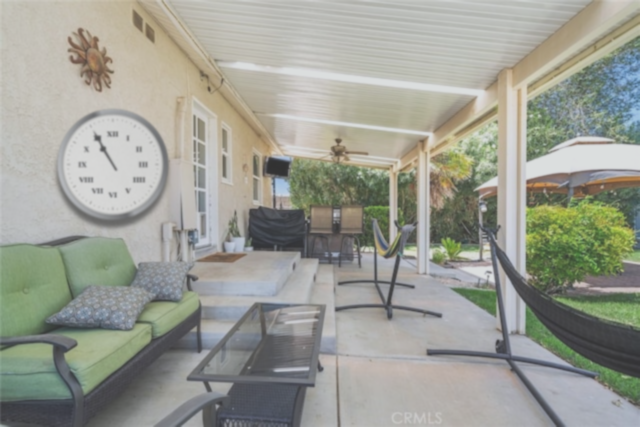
h=10 m=55
